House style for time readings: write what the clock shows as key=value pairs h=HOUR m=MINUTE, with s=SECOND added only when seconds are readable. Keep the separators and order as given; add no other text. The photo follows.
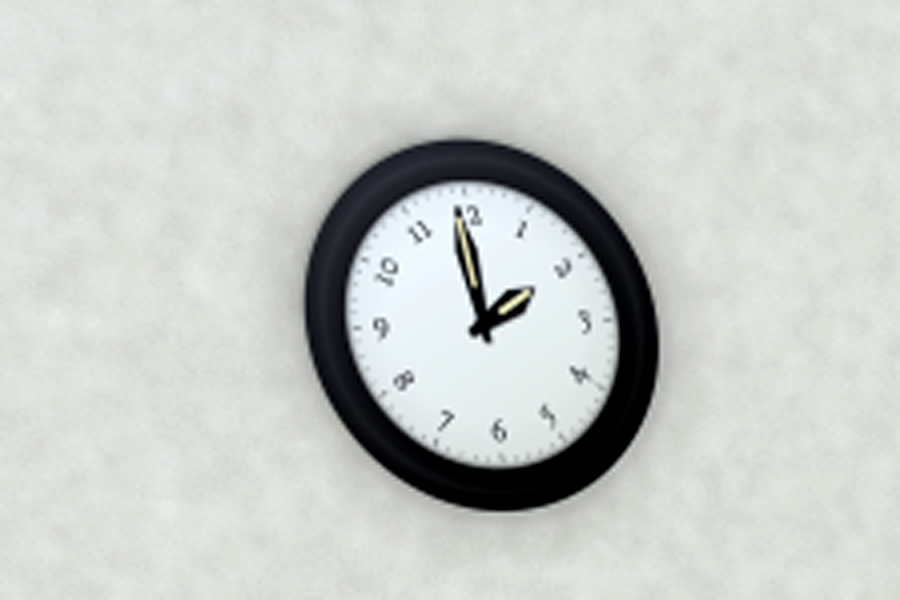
h=1 m=59
